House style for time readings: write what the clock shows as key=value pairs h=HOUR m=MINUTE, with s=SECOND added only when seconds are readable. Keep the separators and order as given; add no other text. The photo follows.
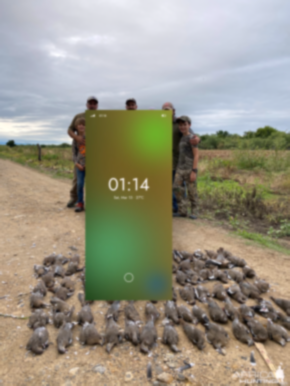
h=1 m=14
